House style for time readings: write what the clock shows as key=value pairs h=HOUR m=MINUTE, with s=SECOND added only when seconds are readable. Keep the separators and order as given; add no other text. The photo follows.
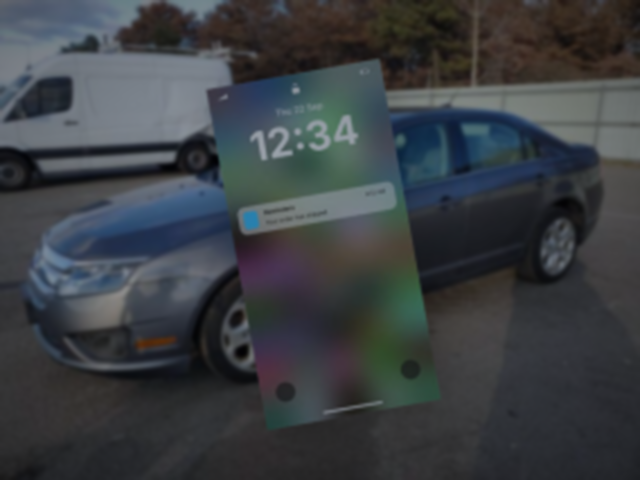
h=12 m=34
